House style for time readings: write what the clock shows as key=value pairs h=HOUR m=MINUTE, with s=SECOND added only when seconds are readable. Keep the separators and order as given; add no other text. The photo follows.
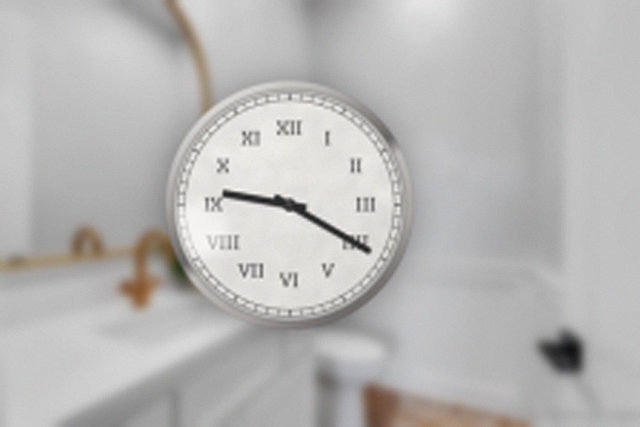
h=9 m=20
